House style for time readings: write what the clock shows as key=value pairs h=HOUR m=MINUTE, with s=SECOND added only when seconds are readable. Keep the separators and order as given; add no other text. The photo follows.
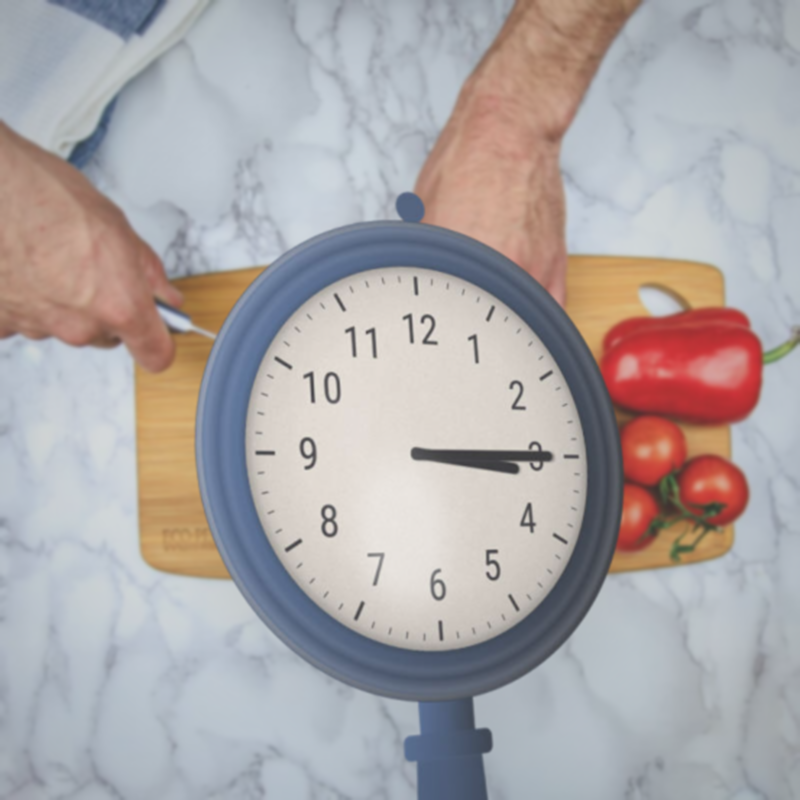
h=3 m=15
